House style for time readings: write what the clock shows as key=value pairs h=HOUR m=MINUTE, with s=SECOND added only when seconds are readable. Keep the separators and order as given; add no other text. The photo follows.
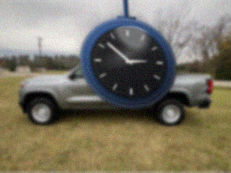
h=2 m=52
